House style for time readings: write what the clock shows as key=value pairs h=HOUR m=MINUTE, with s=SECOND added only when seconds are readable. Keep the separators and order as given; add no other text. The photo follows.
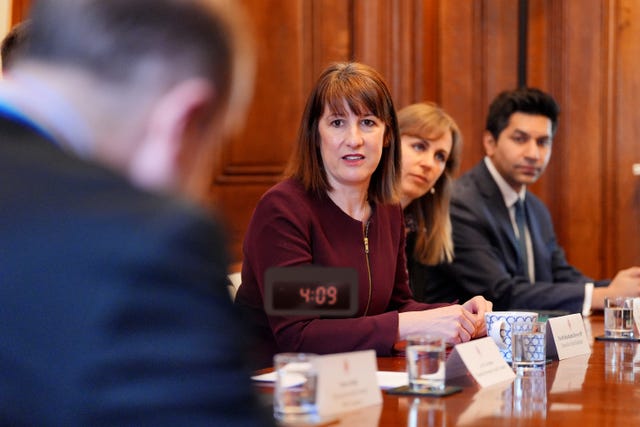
h=4 m=9
